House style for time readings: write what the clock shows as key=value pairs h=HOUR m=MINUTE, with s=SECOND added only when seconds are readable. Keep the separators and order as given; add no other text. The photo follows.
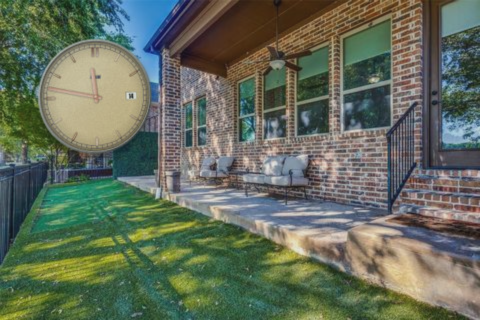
h=11 m=47
